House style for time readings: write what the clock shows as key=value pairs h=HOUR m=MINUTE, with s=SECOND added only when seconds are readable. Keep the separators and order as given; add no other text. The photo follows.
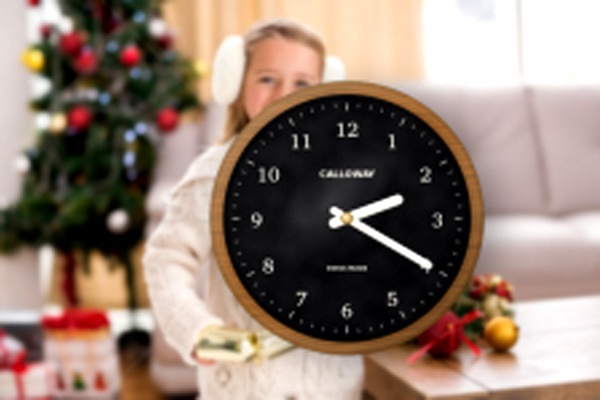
h=2 m=20
